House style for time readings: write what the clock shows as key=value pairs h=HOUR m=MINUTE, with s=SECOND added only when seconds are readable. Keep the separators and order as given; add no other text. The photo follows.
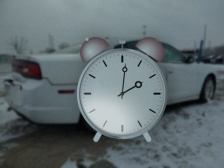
h=2 m=1
